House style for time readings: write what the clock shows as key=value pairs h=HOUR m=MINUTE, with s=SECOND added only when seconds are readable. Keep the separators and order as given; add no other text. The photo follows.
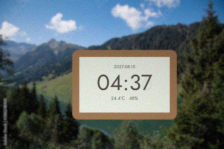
h=4 m=37
